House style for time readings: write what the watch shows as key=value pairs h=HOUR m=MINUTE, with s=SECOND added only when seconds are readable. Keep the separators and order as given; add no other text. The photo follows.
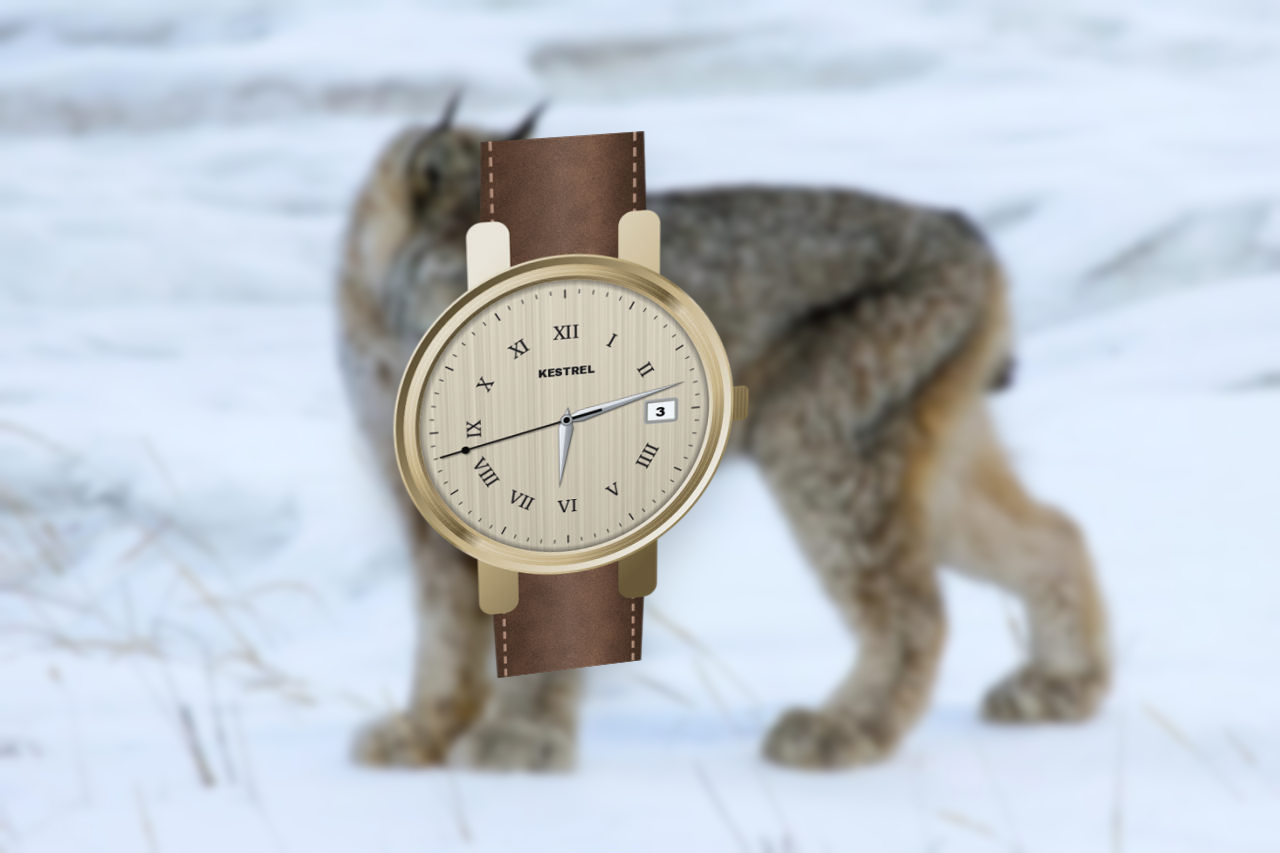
h=6 m=12 s=43
